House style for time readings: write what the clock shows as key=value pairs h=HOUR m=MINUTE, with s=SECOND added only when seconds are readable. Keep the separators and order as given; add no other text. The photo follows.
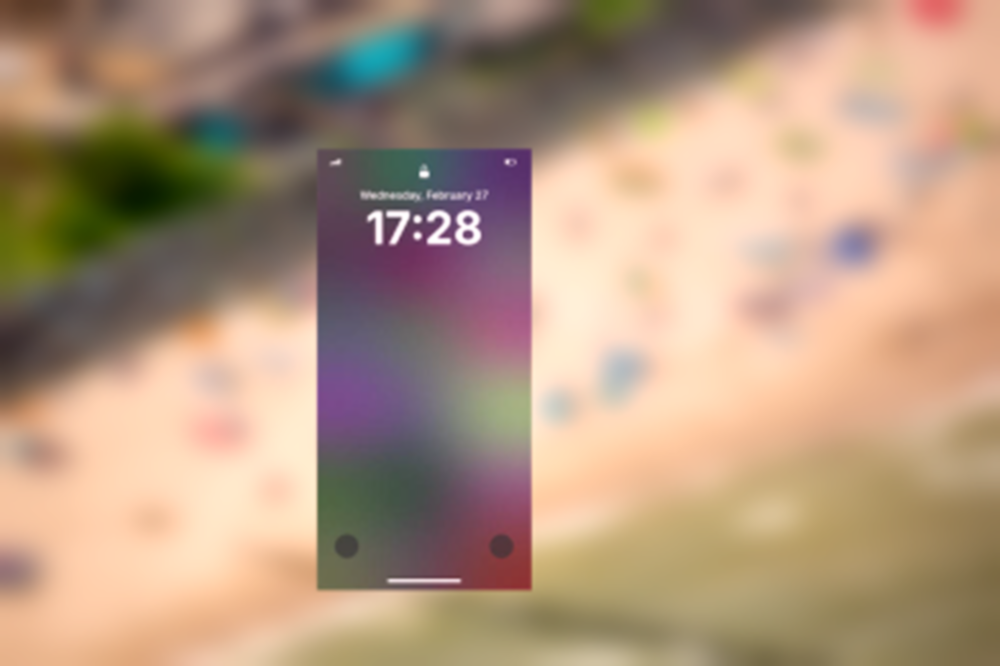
h=17 m=28
